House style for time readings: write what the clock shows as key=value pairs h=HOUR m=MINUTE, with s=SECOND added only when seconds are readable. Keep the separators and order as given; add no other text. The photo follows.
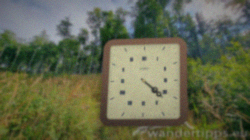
h=4 m=22
